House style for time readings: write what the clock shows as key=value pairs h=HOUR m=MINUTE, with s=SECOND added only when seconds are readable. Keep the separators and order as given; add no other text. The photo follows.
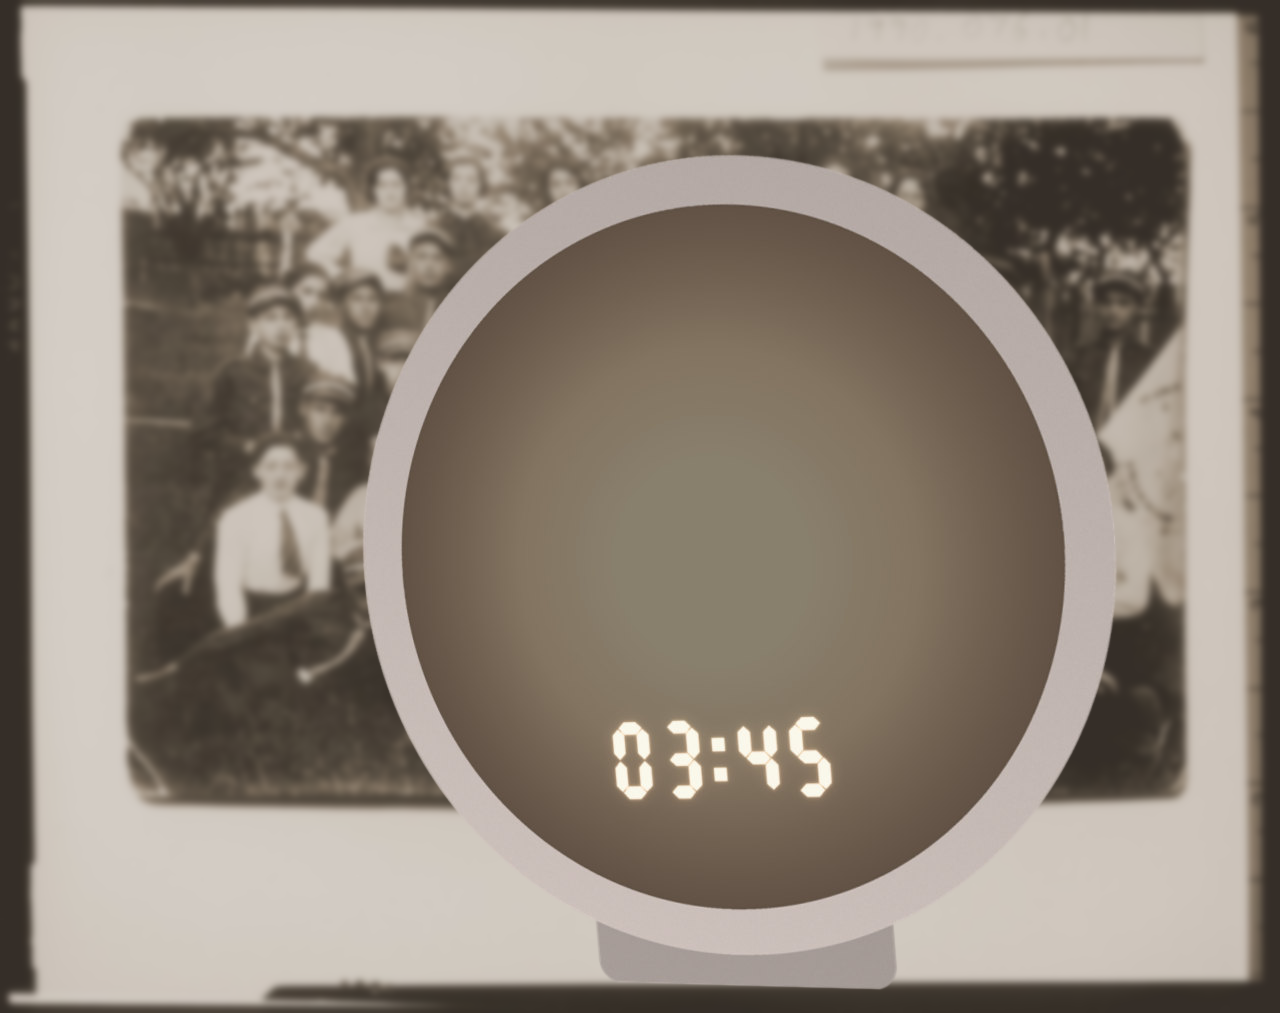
h=3 m=45
